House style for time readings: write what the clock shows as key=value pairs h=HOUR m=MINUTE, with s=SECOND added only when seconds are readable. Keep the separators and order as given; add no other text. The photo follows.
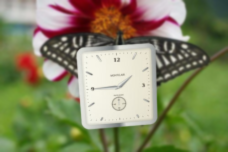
h=1 m=45
